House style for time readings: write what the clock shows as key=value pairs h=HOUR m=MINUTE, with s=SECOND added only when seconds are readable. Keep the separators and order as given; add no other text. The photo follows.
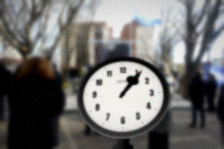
h=1 m=6
